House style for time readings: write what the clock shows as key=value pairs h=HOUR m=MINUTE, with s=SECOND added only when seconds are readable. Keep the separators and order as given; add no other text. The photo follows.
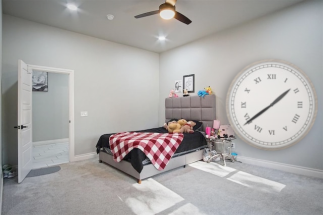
h=1 m=39
